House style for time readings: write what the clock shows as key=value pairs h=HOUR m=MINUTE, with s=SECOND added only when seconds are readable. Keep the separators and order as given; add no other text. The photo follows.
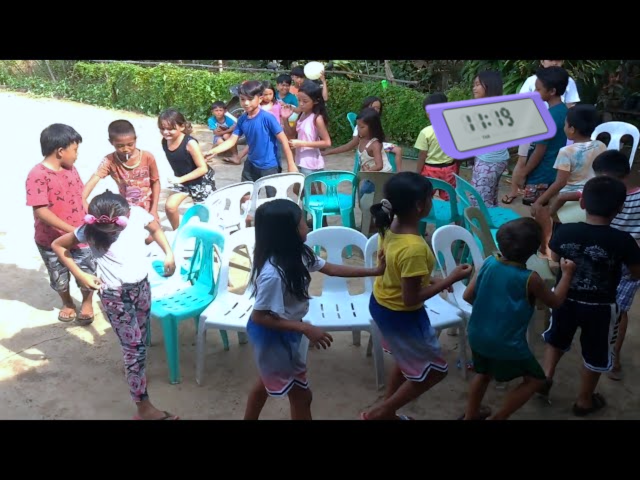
h=11 m=19
